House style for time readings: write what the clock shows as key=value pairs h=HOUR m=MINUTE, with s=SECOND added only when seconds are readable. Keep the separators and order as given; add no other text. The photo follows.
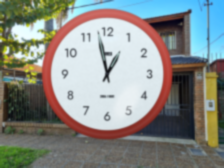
h=12 m=58
